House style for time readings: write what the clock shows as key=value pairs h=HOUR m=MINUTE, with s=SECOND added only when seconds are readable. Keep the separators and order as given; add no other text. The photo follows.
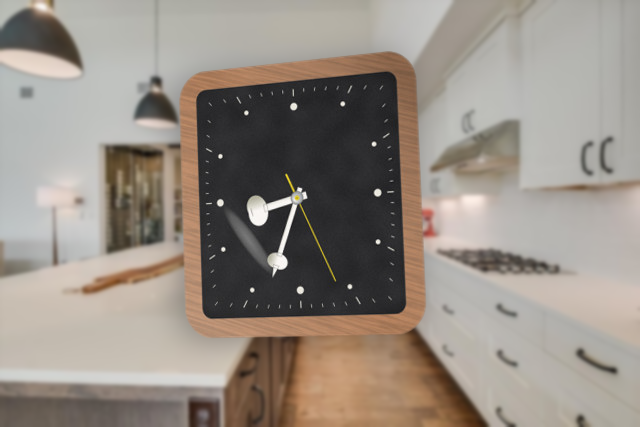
h=8 m=33 s=26
